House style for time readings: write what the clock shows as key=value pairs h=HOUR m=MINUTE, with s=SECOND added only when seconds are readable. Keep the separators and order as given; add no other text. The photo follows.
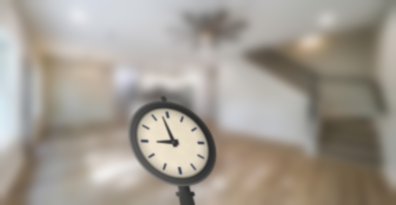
h=8 m=58
